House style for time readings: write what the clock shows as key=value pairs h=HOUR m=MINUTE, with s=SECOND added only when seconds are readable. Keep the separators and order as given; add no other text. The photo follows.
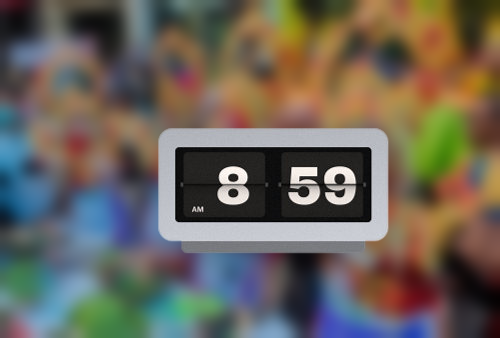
h=8 m=59
